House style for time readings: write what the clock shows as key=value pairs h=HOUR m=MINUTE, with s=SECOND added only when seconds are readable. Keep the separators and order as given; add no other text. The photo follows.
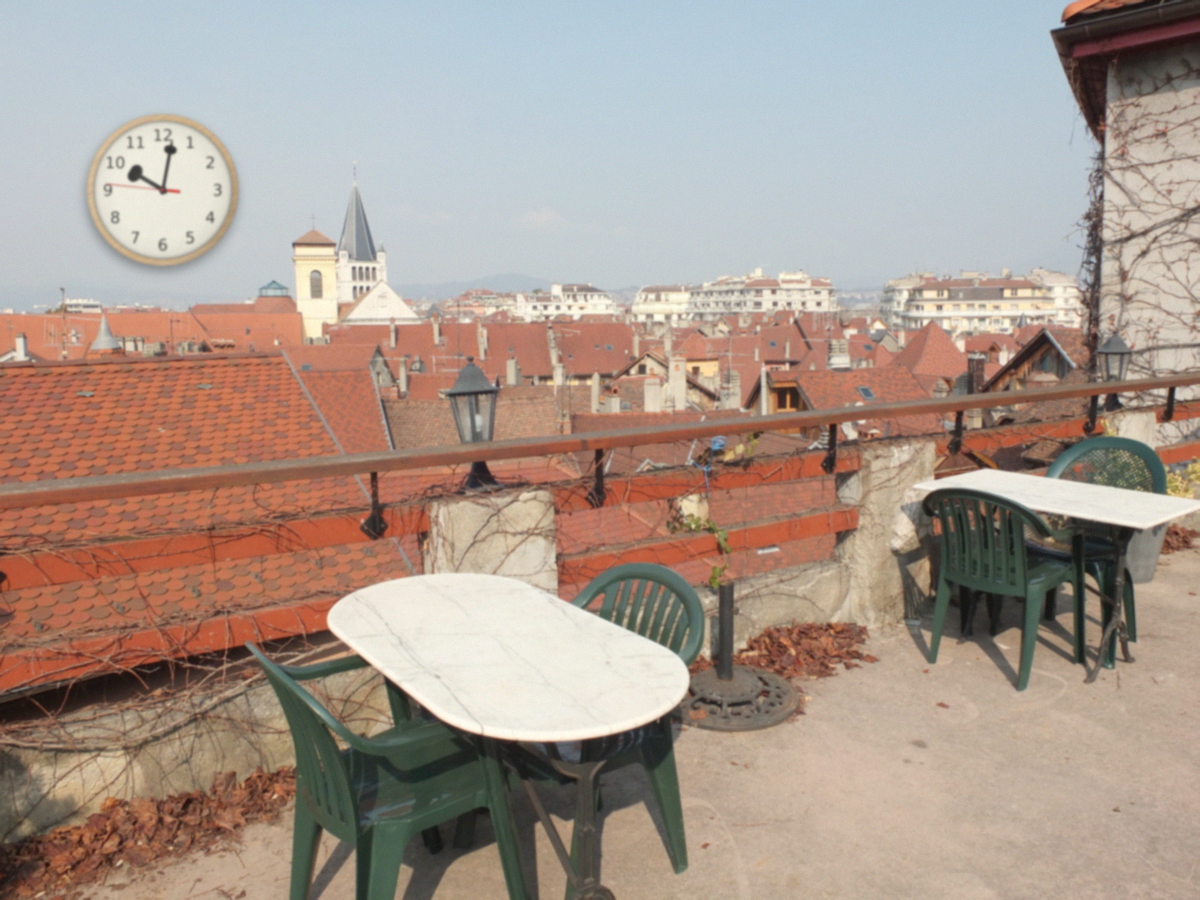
h=10 m=1 s=46
